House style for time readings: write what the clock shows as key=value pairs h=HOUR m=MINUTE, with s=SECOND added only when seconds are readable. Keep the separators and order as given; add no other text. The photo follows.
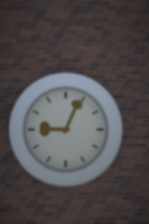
h=9 m=4
